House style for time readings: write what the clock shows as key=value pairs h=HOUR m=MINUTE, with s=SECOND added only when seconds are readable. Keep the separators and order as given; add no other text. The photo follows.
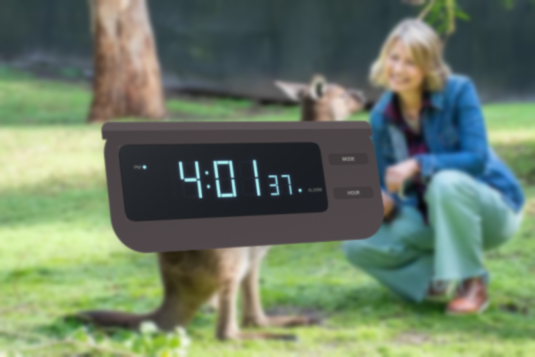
h=4 m=1 s=37
